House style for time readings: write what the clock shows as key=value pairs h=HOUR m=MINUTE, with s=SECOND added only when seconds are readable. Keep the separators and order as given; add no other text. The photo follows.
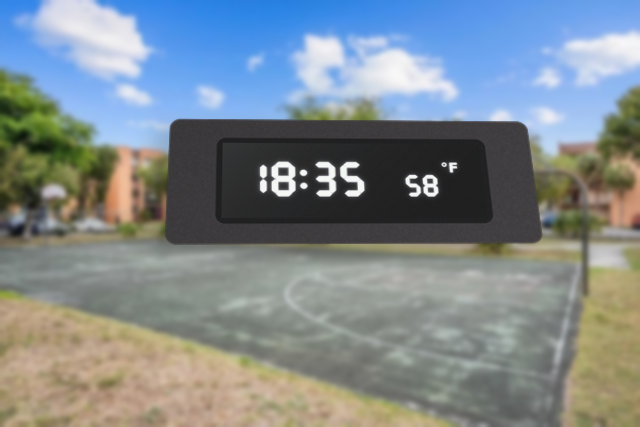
h=18 m=35
